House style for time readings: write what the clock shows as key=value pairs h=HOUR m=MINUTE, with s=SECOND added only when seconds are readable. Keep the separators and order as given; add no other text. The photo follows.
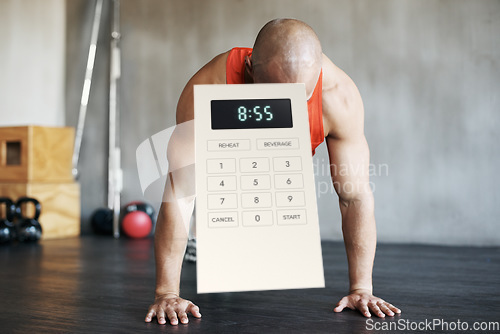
h=8 m=55
